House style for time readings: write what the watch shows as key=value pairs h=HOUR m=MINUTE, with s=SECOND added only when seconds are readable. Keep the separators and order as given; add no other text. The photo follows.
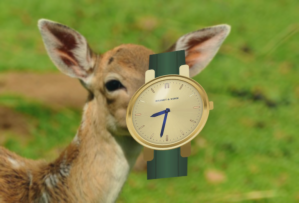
h=8 m=32
